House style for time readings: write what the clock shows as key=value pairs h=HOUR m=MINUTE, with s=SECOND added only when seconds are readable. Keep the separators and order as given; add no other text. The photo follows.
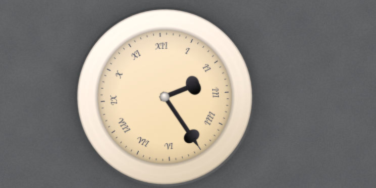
h=2 m=25
